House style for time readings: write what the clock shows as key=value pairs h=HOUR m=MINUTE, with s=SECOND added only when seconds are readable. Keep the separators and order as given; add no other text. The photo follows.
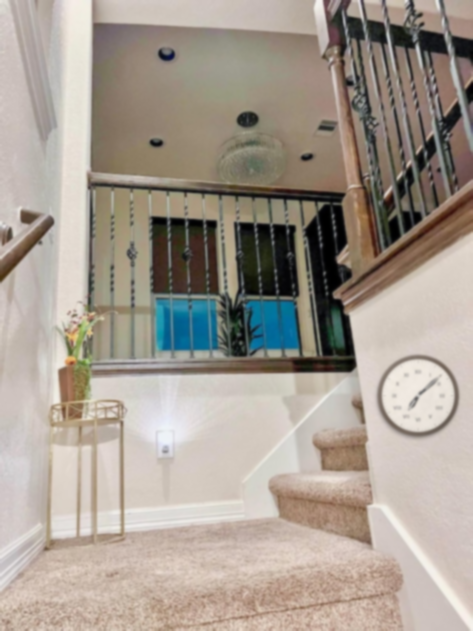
h=7 m=8
